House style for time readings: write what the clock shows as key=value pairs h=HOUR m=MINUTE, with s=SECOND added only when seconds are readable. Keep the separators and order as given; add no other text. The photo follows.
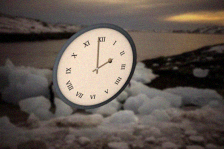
h=1 m=59
